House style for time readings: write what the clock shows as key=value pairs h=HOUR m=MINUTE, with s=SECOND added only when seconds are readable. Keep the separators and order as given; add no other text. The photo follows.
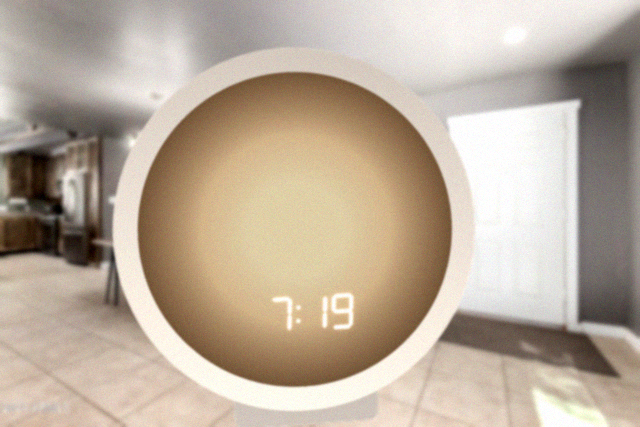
h=7 m=19
